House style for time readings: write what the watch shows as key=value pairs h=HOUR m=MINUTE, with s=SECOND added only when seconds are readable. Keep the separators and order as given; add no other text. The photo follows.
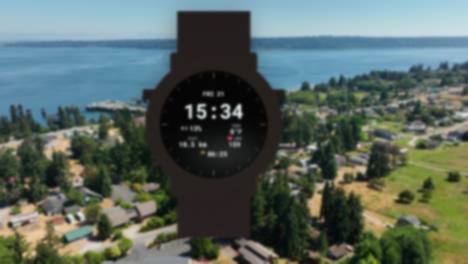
h=15 m=34
